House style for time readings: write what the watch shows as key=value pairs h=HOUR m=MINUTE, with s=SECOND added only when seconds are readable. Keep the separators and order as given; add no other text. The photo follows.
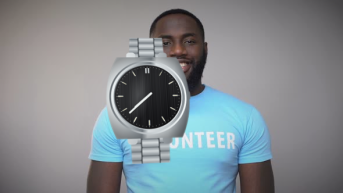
h=7 m=38
